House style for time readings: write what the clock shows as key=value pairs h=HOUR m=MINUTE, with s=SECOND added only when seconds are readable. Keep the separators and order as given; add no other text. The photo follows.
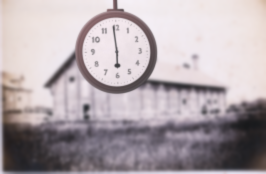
h=5 m=59
